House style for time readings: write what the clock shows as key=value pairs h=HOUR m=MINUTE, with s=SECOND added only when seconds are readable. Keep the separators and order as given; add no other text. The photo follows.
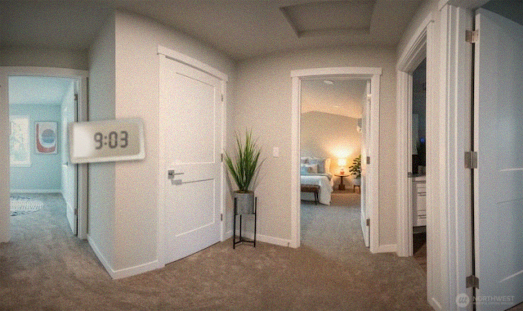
h=9 m=3
